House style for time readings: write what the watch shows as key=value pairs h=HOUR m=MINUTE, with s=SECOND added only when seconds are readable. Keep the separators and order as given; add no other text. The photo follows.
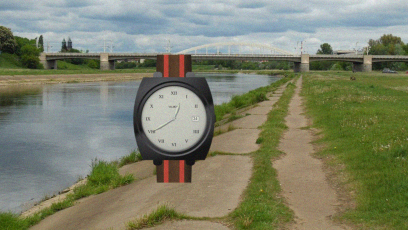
h=12 m=40
